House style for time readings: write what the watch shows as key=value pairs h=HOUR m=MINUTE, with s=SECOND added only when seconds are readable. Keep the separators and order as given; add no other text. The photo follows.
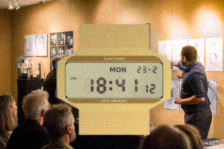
h=18 m=41 s=12
